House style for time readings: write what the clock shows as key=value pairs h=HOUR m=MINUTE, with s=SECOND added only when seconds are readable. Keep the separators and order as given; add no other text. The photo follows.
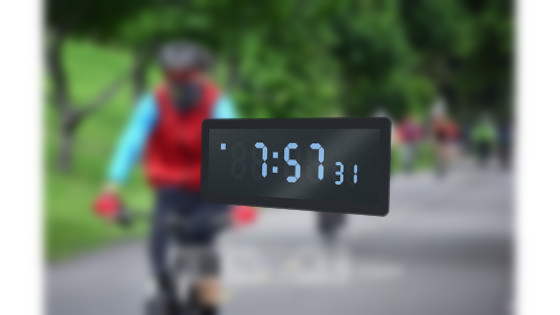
h=7 m=57 s=31
